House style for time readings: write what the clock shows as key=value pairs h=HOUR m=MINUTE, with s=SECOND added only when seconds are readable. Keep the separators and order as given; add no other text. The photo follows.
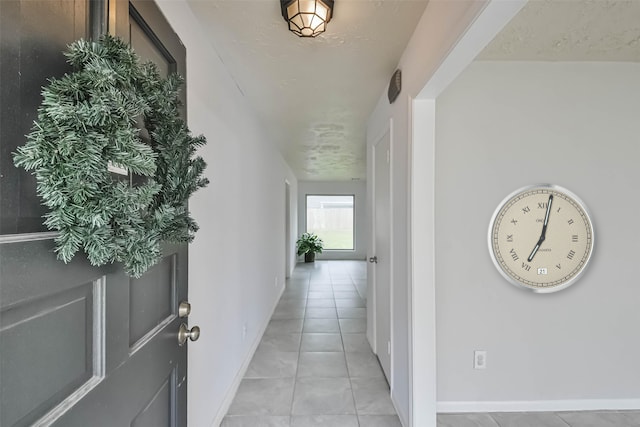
h=7 m=2
